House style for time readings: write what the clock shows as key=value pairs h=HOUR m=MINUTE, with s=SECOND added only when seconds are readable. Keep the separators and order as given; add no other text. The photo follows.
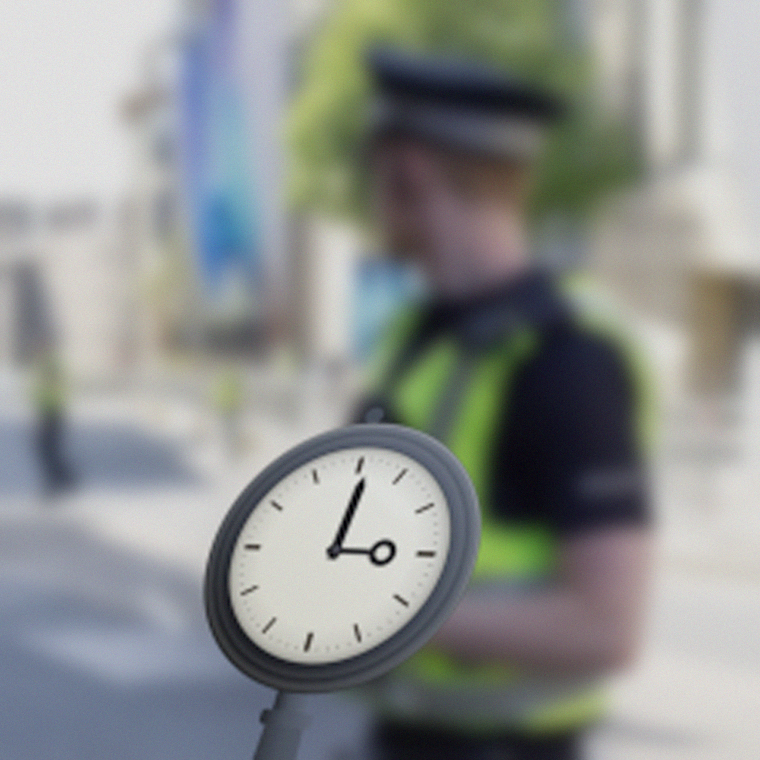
h=3 m=1
